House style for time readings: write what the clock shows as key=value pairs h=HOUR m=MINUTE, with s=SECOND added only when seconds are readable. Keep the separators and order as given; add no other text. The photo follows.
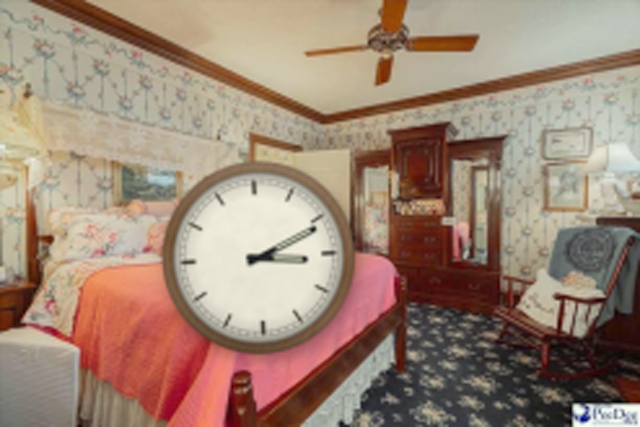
h=3 m=11
